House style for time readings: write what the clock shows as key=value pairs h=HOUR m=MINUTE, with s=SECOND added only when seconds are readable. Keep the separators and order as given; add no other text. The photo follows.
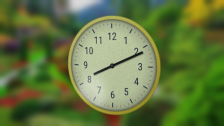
h=8 m=11
